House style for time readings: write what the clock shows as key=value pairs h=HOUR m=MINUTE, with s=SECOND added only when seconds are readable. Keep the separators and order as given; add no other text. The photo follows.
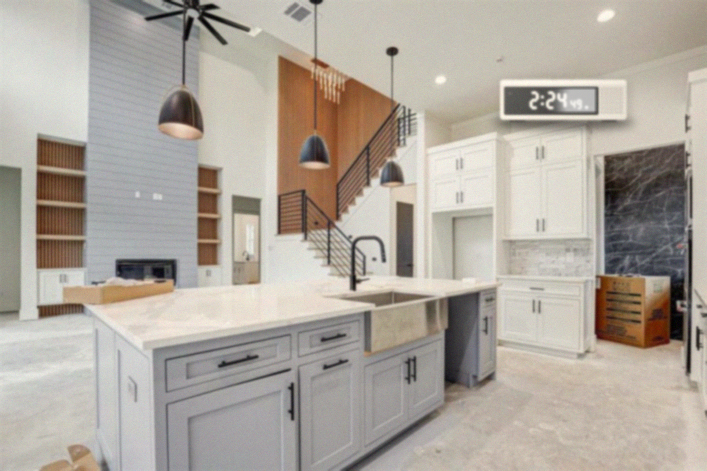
h=2 m=24
